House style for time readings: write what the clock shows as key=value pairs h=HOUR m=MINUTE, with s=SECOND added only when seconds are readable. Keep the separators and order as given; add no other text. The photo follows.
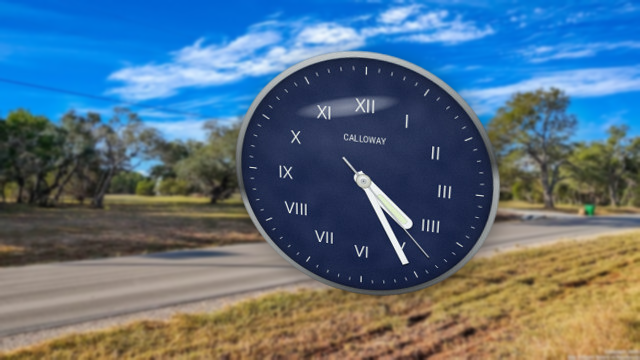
h=4 m=25 s=23
